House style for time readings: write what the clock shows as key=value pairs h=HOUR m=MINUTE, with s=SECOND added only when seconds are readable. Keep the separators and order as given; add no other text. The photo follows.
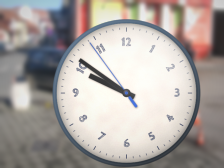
h=9 m=50 s=54
